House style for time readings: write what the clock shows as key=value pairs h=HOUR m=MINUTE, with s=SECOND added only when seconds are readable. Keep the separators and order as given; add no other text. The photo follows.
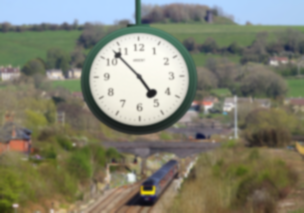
h=4 m=53
